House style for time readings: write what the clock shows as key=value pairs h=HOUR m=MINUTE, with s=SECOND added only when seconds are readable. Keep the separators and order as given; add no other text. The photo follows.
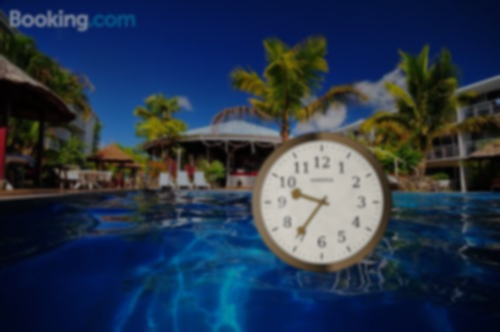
h=9 m=36
